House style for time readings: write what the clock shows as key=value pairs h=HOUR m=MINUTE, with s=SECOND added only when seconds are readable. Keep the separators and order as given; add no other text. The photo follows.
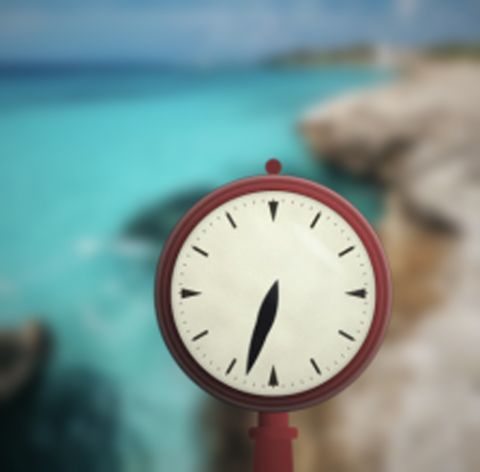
h=6 m=33
